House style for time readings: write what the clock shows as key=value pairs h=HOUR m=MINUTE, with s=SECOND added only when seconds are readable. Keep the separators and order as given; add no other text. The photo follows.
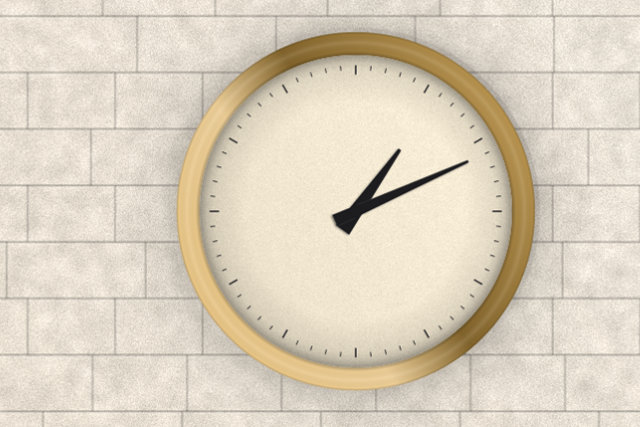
h=1 m=11
